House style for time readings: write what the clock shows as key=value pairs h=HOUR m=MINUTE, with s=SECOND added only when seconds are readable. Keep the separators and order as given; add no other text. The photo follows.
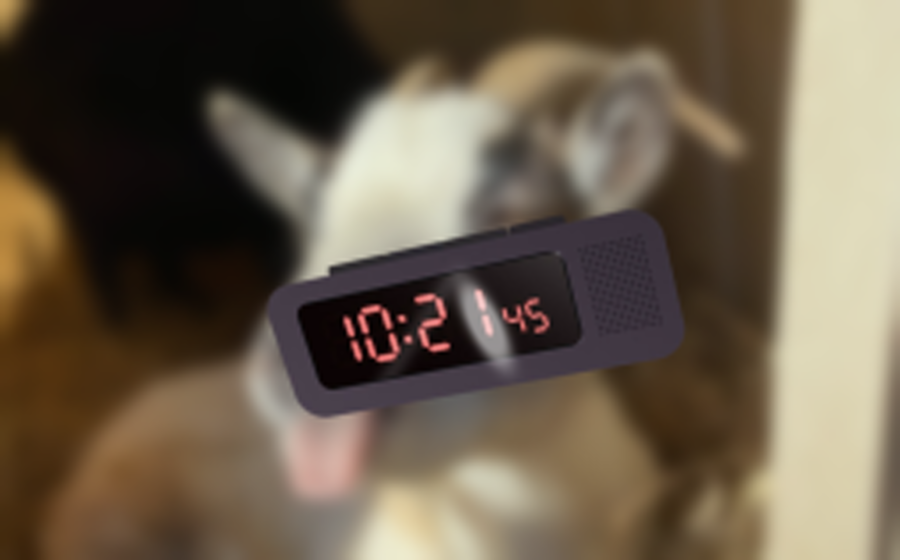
h=10 m=21 s=45
